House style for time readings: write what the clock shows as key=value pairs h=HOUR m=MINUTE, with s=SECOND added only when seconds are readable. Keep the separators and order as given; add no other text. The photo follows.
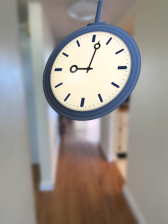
h=9 m=2
